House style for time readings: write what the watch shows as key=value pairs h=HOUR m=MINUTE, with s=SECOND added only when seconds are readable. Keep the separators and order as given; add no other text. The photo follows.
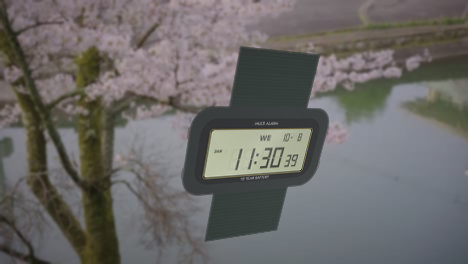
h=11 m=30 s=39
